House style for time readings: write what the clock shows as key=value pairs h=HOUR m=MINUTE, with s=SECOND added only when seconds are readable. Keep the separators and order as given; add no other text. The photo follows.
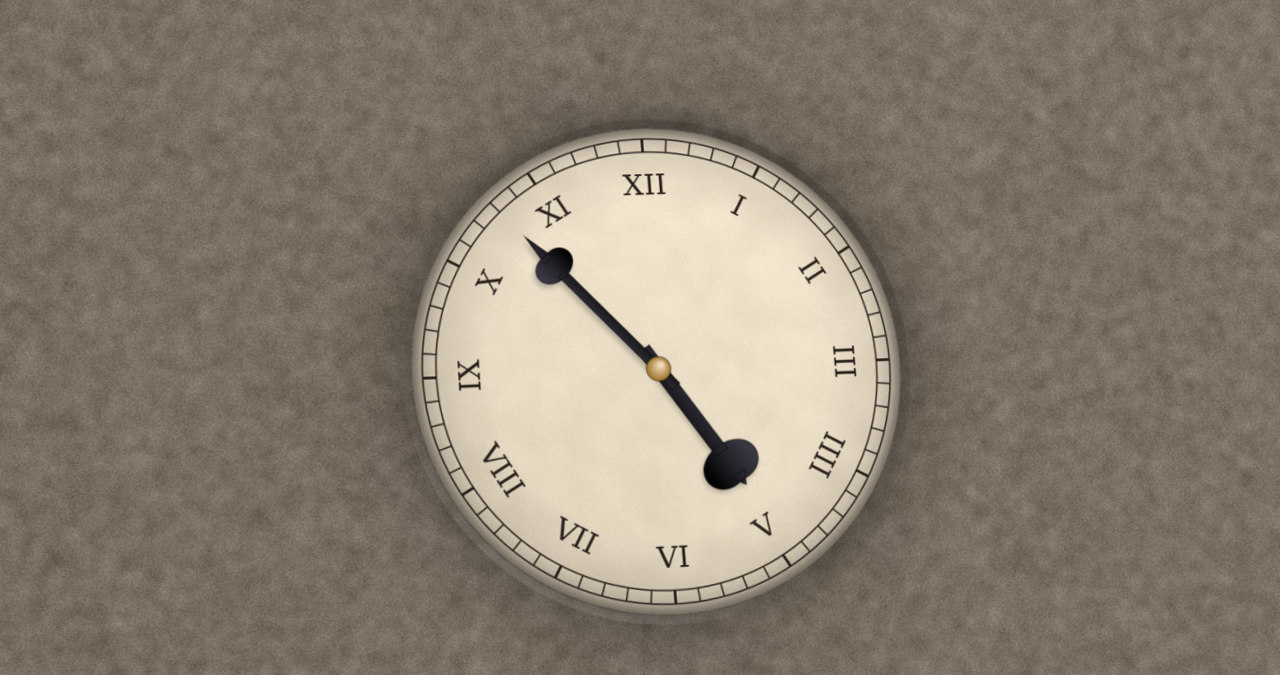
h=4 m=53
